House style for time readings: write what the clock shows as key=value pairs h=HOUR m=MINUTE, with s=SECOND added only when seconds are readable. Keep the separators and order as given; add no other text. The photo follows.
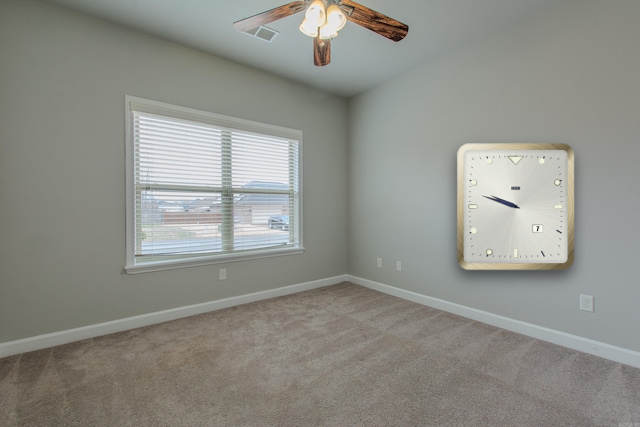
h=9 m=48
